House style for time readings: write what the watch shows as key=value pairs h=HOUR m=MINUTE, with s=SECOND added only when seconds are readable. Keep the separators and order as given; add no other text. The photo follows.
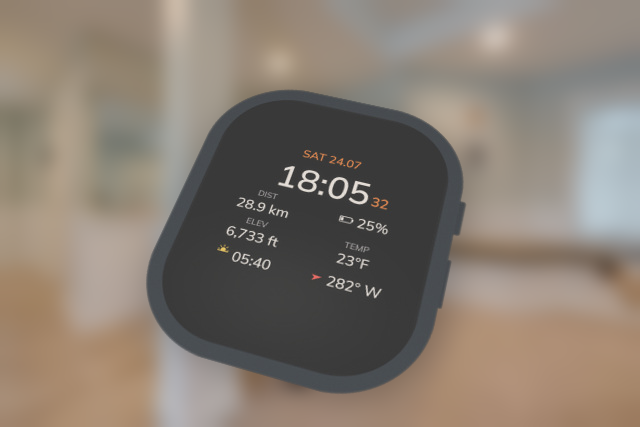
h=18 m=5 s=32
